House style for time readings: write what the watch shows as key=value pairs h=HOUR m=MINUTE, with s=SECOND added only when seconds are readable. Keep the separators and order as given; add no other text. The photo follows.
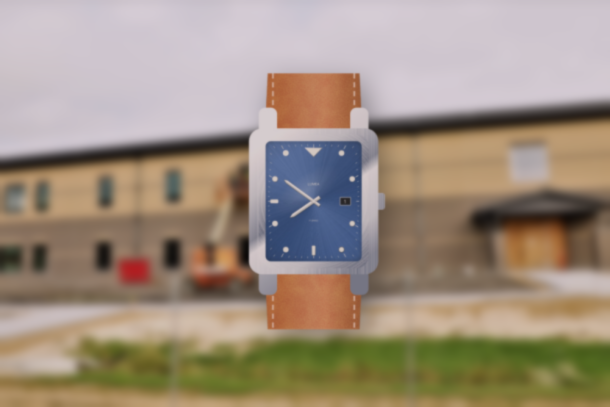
h=7 m=51
